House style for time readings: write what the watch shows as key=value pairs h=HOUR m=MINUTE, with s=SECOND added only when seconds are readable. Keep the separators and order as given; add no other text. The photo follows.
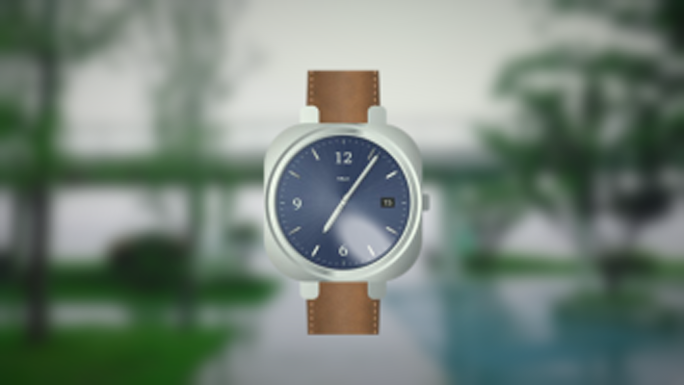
h=7 m=6
